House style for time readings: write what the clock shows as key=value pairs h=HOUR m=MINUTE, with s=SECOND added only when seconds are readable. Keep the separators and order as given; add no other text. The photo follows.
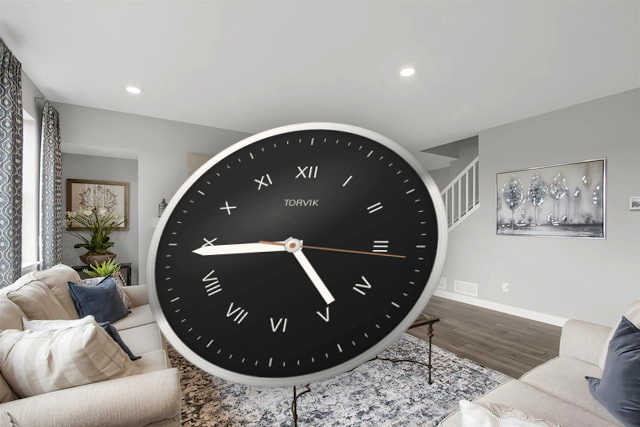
h=4 m=44 s=16
